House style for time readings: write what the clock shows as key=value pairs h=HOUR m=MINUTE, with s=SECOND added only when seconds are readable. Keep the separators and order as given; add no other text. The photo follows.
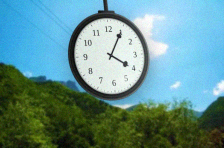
h=4 m=5
